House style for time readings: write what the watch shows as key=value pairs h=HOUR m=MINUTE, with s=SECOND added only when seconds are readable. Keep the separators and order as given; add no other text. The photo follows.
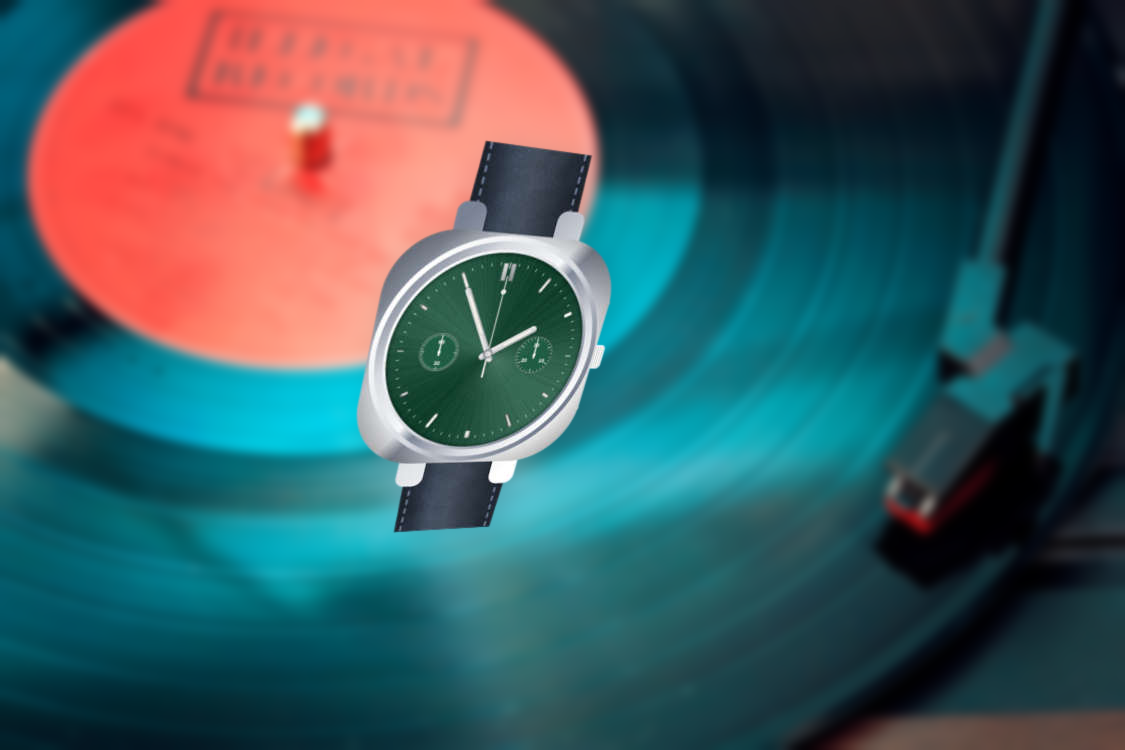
h=1 m=55
